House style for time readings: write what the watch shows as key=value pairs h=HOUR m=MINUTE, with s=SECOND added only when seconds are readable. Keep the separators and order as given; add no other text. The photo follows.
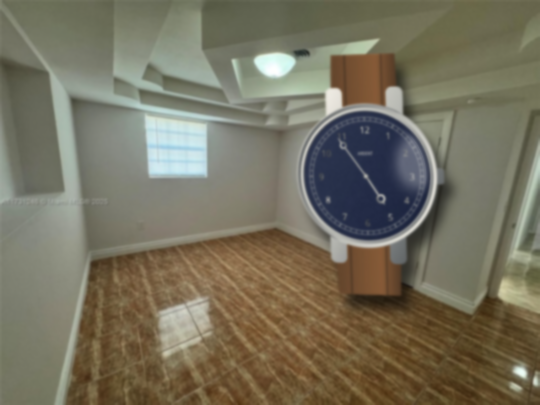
h=4 m=54
